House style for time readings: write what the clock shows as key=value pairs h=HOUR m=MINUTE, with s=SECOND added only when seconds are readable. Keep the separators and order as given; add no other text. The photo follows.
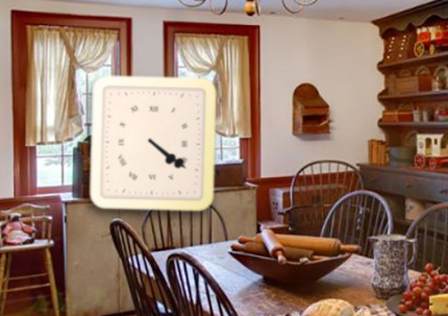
h=4 m=21
